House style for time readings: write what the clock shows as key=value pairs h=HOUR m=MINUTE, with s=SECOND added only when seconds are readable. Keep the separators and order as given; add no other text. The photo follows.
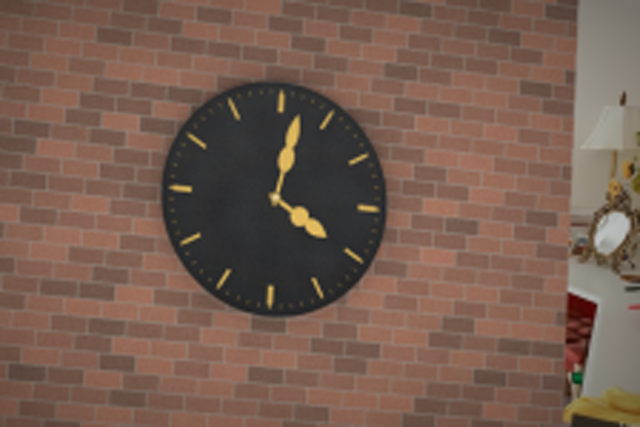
h=4 m=2
